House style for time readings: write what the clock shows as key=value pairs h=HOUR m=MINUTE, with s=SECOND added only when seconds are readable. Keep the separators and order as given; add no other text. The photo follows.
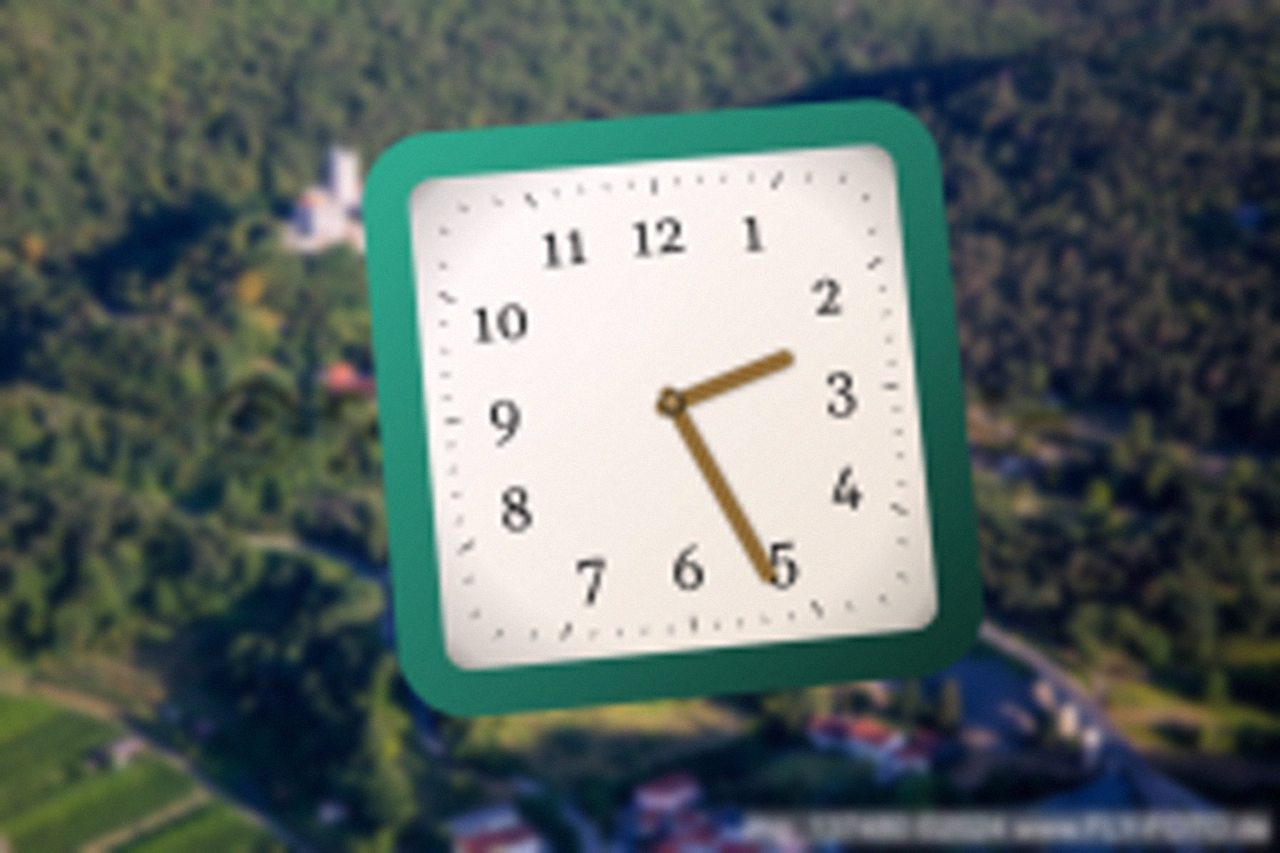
h=2 m=26
